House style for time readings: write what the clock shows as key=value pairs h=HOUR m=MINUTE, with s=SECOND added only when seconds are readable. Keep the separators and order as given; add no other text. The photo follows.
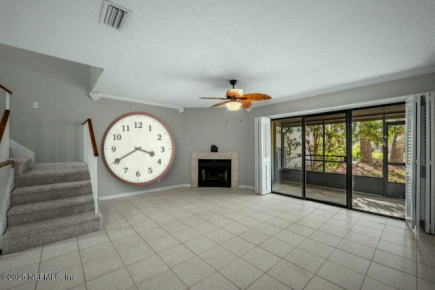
h=3 m=40
